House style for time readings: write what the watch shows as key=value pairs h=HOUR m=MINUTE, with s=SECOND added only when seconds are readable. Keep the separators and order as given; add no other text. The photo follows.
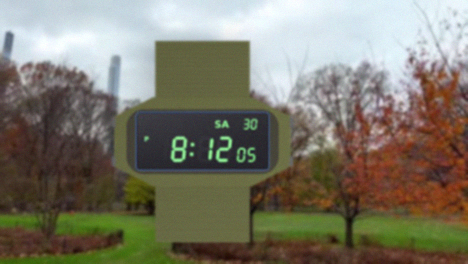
h=8 m=12 s=5
